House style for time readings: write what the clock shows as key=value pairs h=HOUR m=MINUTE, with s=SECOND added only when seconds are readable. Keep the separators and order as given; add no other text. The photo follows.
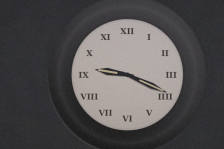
h=9 m=19
